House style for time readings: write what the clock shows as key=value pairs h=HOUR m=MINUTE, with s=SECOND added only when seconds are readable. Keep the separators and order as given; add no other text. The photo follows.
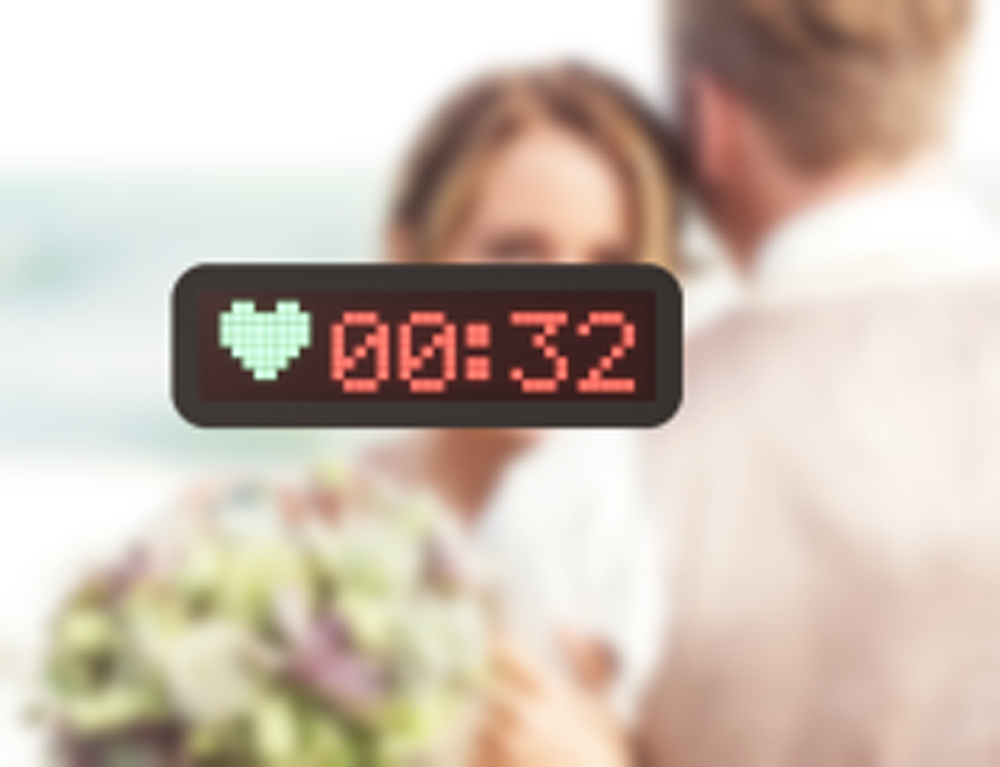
h=0 m=32
